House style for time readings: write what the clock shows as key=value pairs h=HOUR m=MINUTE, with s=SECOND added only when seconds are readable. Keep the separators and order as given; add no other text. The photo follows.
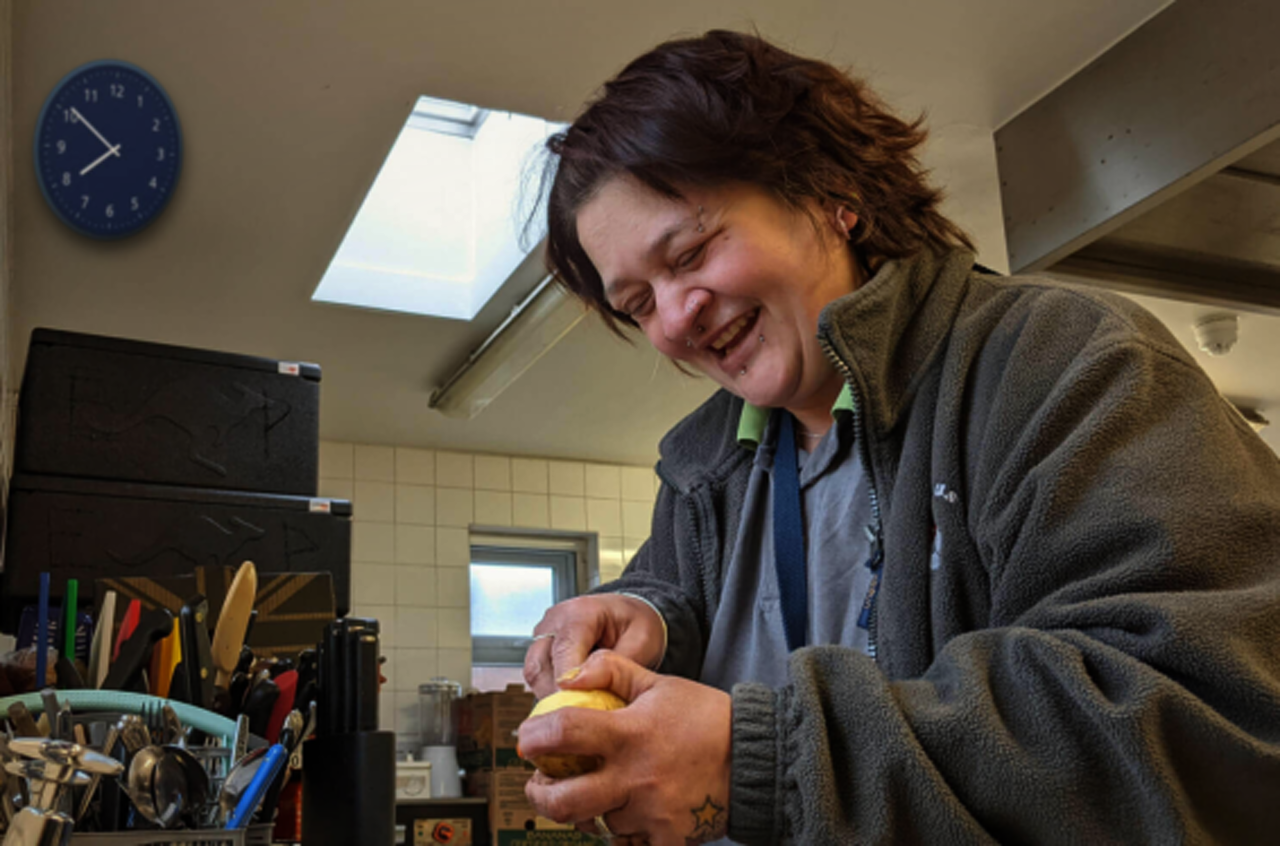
h=7 m=51
